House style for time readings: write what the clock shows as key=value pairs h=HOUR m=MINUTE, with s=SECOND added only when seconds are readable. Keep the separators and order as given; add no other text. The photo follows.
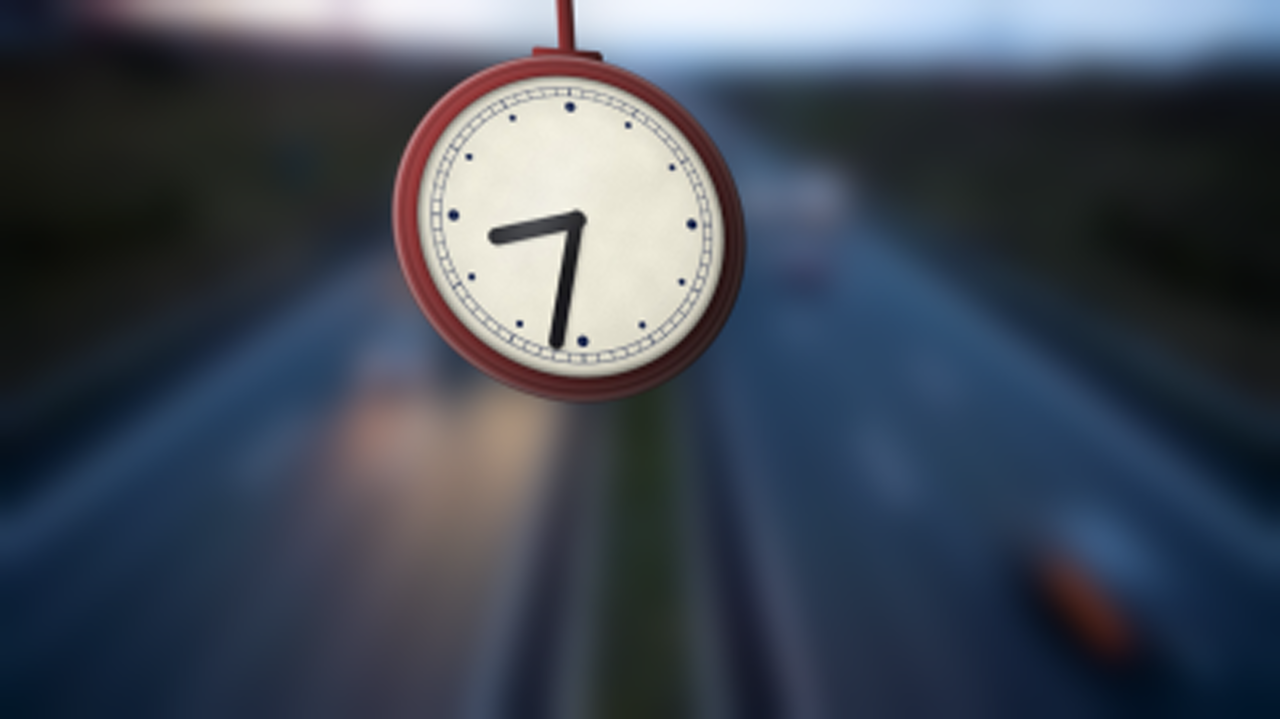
h=8 m=32
